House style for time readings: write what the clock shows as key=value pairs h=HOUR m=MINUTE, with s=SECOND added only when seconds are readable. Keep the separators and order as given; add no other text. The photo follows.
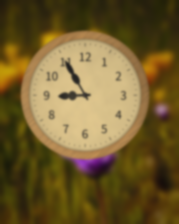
h=8 m=55
